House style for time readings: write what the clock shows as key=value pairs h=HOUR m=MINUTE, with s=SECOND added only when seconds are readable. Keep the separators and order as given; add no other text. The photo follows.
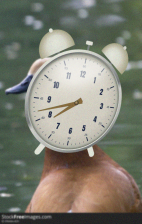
h=7 m=42
